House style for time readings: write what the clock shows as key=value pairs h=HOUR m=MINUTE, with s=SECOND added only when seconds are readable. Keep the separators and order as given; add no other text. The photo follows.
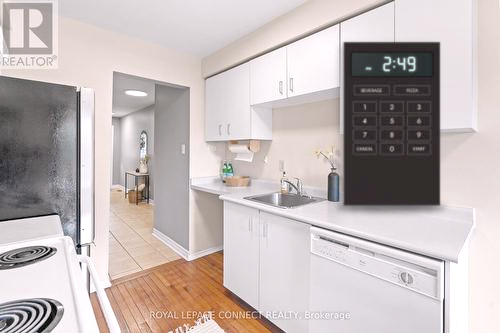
h=2 m=49
